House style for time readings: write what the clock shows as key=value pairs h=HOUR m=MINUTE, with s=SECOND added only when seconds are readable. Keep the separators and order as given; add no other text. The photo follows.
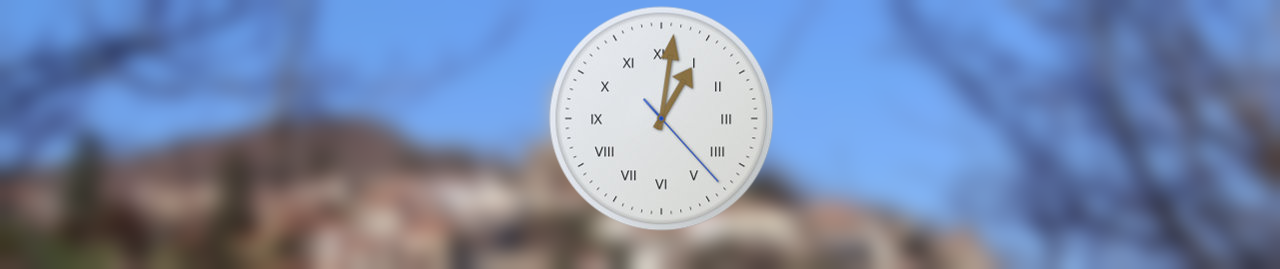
h=1 m=1 s=23
